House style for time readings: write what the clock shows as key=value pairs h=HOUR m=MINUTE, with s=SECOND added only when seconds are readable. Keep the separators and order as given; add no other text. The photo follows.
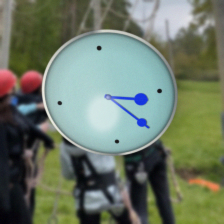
h=3 m=23
